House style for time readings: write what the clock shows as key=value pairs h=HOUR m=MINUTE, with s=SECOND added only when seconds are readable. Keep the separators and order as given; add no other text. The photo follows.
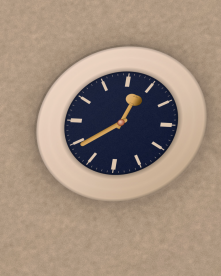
h=12 m=39
